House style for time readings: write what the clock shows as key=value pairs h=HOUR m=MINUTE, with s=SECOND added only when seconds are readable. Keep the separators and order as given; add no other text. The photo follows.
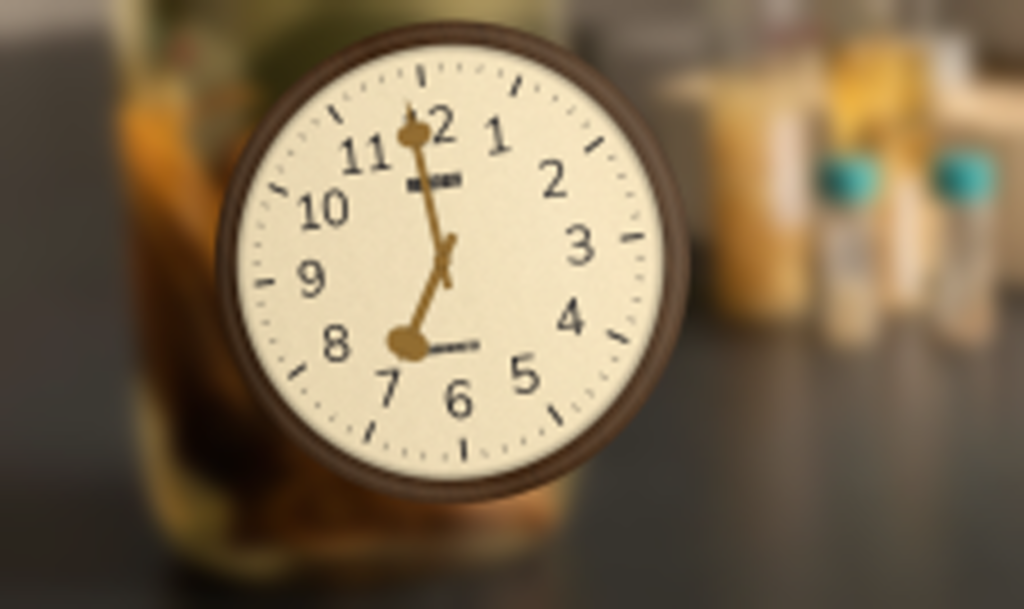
h=6 m=59
